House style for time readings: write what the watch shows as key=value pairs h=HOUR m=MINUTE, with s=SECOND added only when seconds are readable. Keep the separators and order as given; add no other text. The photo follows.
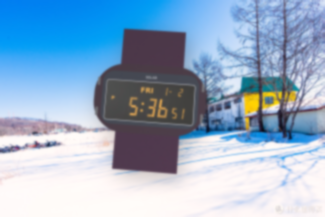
h=5 m=36
